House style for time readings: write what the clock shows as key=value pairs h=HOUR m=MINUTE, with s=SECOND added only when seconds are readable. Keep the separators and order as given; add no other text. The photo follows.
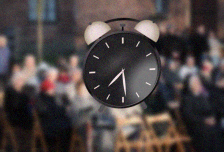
h=7 m=29
